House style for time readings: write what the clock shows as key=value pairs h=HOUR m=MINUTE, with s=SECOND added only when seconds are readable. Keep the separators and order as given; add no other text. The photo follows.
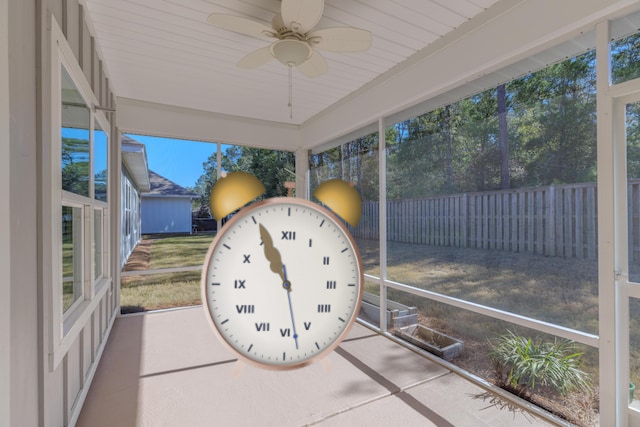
h=10 m=55 s=28
